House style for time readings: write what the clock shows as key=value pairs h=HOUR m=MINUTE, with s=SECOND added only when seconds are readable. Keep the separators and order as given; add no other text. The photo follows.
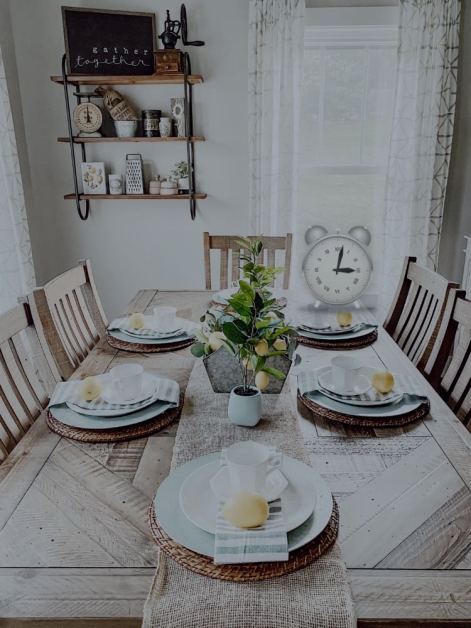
h=3 m=2
